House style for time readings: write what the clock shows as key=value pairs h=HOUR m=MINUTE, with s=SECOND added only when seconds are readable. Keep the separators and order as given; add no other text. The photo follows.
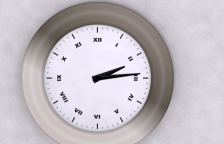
h=2 m=14
